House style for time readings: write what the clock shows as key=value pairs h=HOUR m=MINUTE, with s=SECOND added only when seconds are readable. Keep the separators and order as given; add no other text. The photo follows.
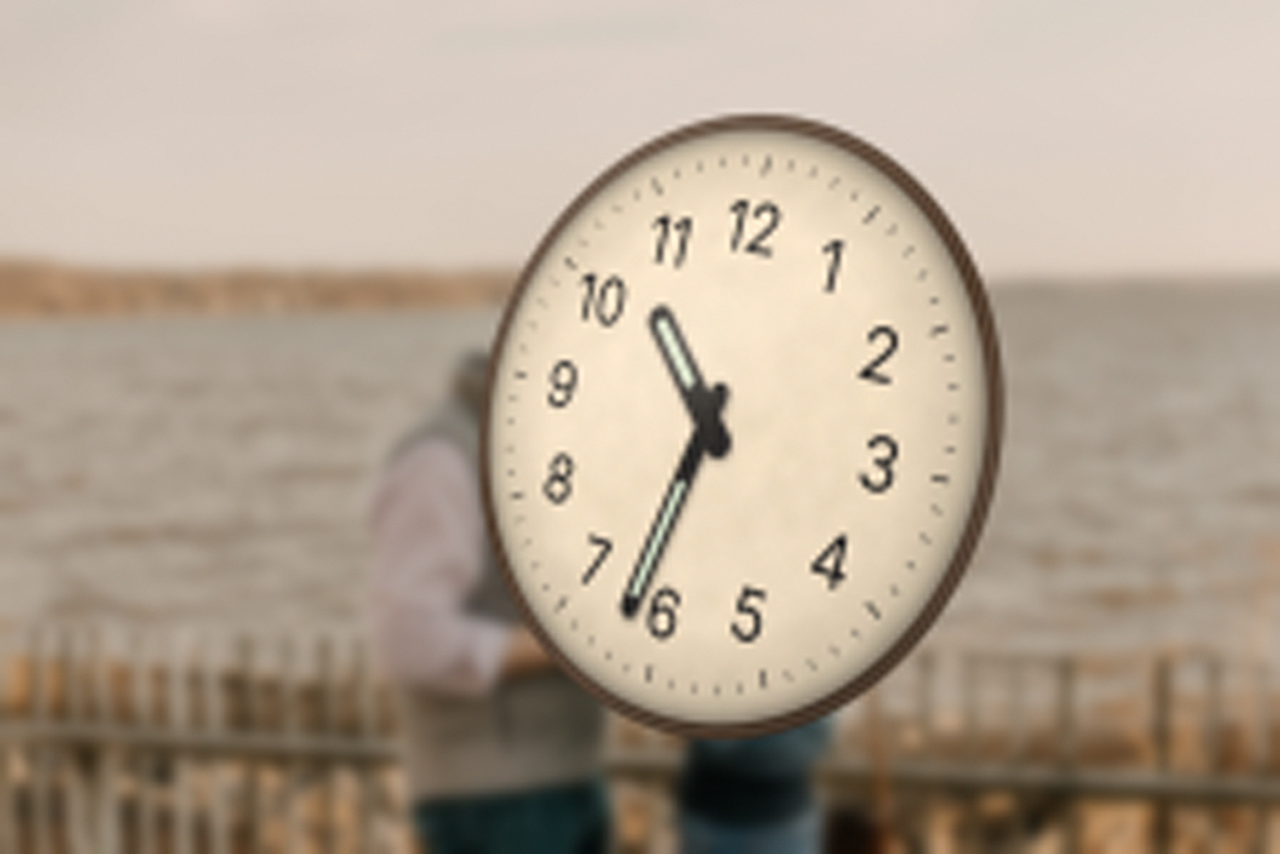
h=10 m=32
